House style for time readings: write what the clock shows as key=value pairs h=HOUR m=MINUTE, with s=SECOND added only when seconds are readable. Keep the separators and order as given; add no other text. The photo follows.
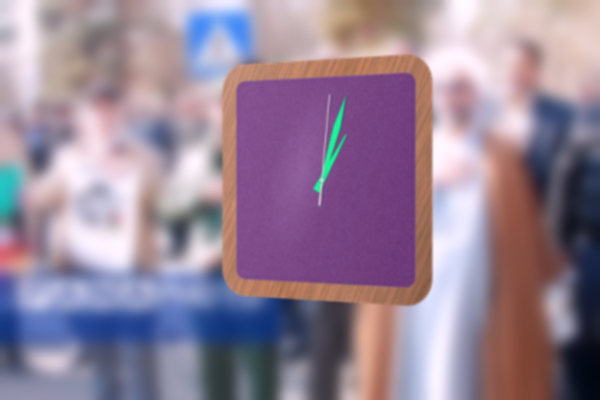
h=1 m=3 s=1
